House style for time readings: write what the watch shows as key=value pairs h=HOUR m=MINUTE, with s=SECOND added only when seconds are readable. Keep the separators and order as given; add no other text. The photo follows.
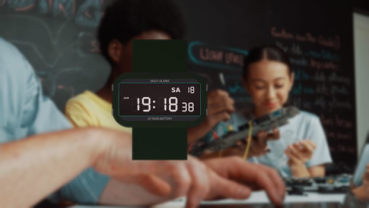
h=19 m=18 s=38
